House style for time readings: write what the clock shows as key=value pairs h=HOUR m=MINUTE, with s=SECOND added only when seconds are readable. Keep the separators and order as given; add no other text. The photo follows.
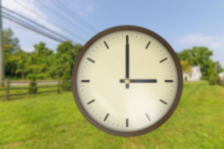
h=3 m=0
